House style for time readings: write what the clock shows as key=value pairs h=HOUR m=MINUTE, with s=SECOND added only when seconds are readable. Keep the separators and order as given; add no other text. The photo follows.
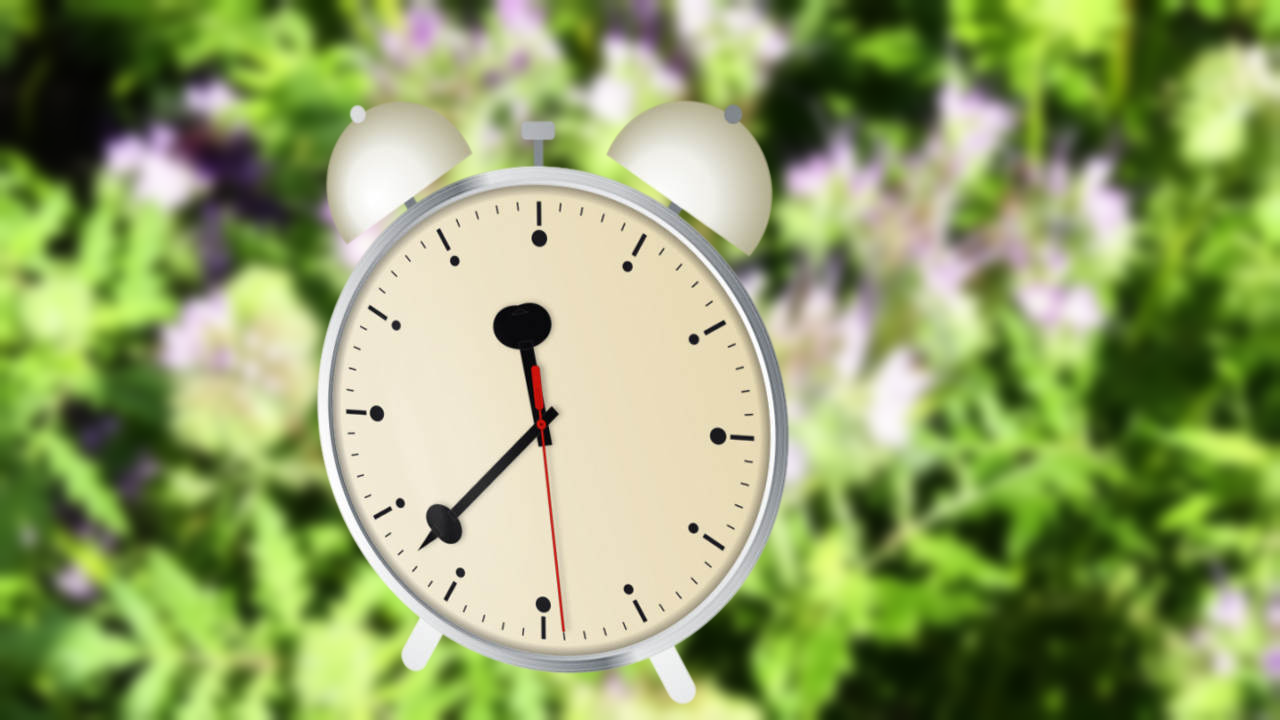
h=11 m=37 s=29
